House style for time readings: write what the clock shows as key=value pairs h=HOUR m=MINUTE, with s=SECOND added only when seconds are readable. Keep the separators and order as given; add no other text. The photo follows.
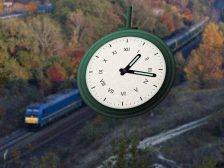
h=1 m=17
